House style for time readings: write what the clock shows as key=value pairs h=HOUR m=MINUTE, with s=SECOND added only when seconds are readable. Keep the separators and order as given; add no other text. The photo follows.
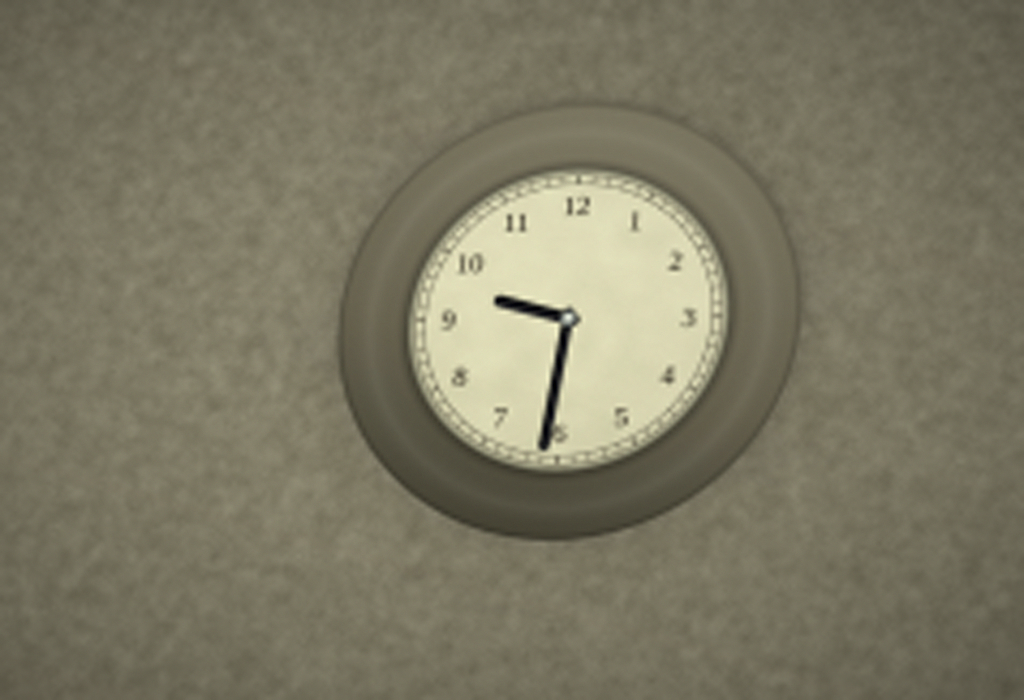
h=9 m=31
